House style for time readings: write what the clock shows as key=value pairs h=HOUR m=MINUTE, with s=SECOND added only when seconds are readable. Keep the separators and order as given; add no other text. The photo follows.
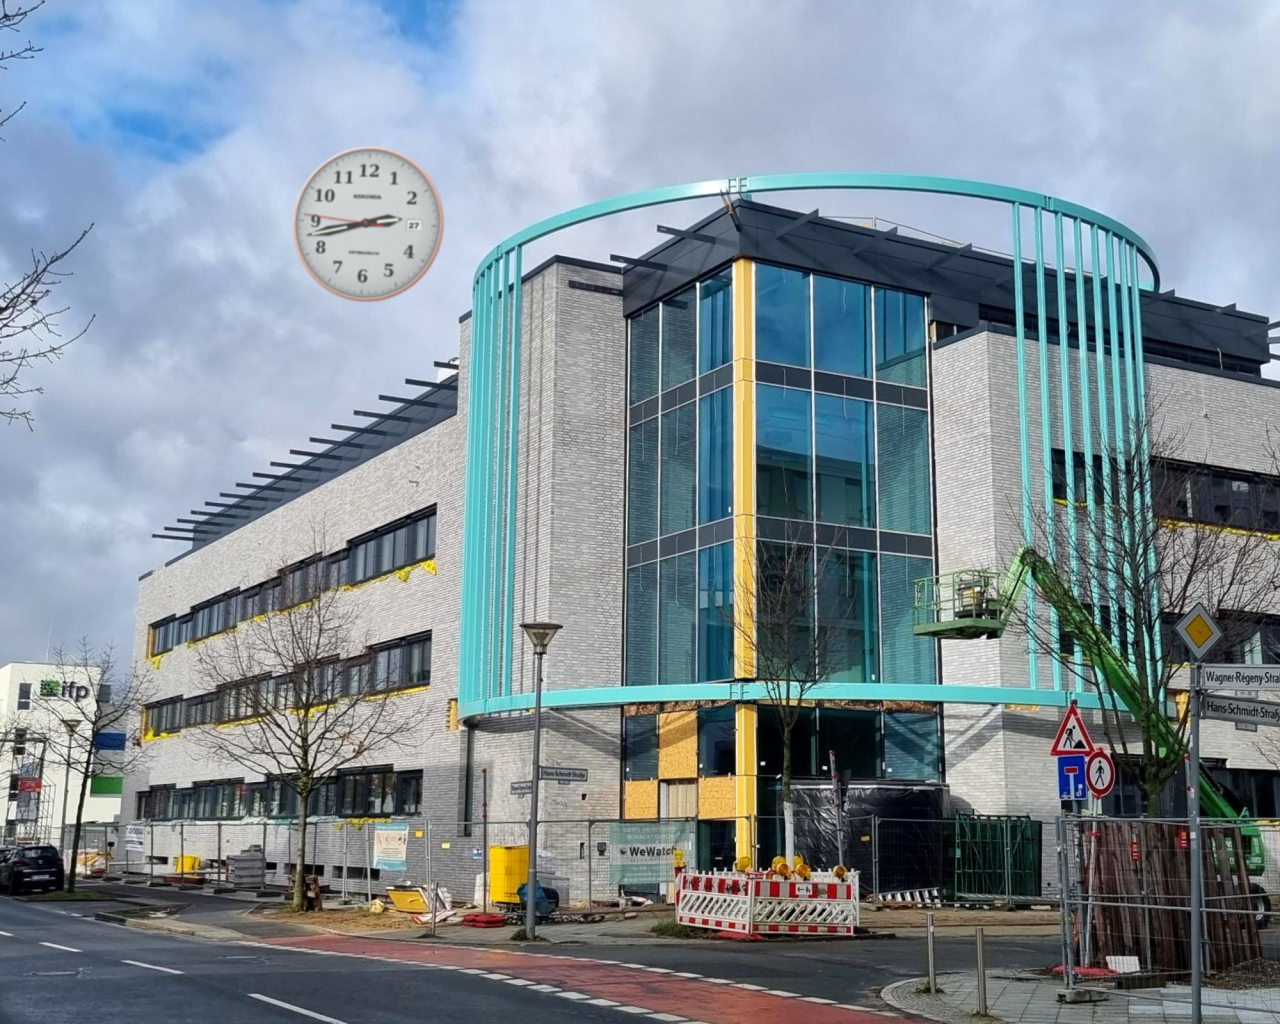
h=2 m=42 s=46
